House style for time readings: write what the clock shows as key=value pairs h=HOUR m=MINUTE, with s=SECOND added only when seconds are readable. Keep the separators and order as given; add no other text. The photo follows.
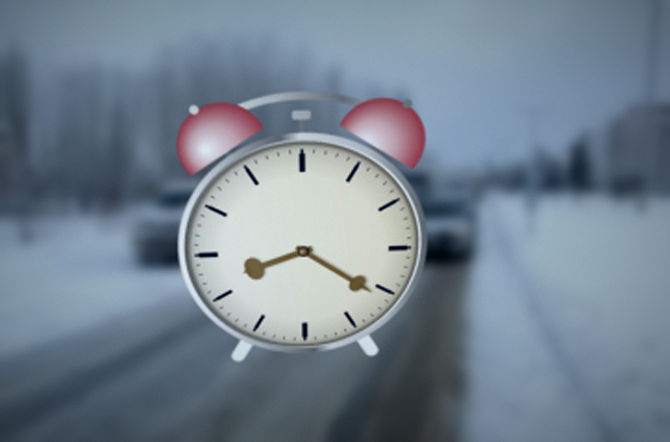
h=8 m=21
